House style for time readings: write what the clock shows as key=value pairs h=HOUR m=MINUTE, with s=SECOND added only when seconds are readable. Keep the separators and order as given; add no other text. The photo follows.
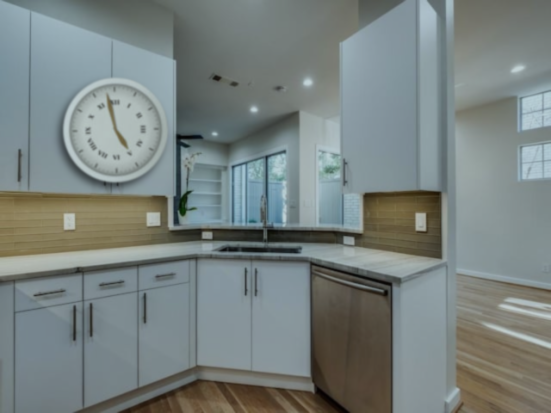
h=4 m=58
